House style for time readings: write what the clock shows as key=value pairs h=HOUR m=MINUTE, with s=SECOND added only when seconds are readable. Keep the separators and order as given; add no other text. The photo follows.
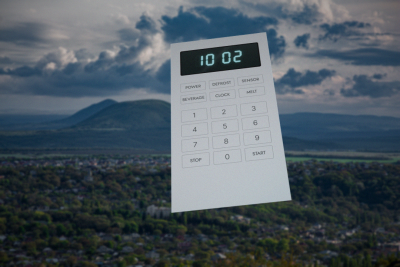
h=10 m=2
